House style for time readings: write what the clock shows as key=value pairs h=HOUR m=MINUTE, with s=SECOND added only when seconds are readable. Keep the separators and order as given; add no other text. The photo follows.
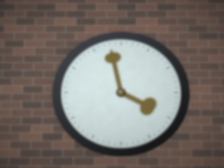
h=3 m=58
